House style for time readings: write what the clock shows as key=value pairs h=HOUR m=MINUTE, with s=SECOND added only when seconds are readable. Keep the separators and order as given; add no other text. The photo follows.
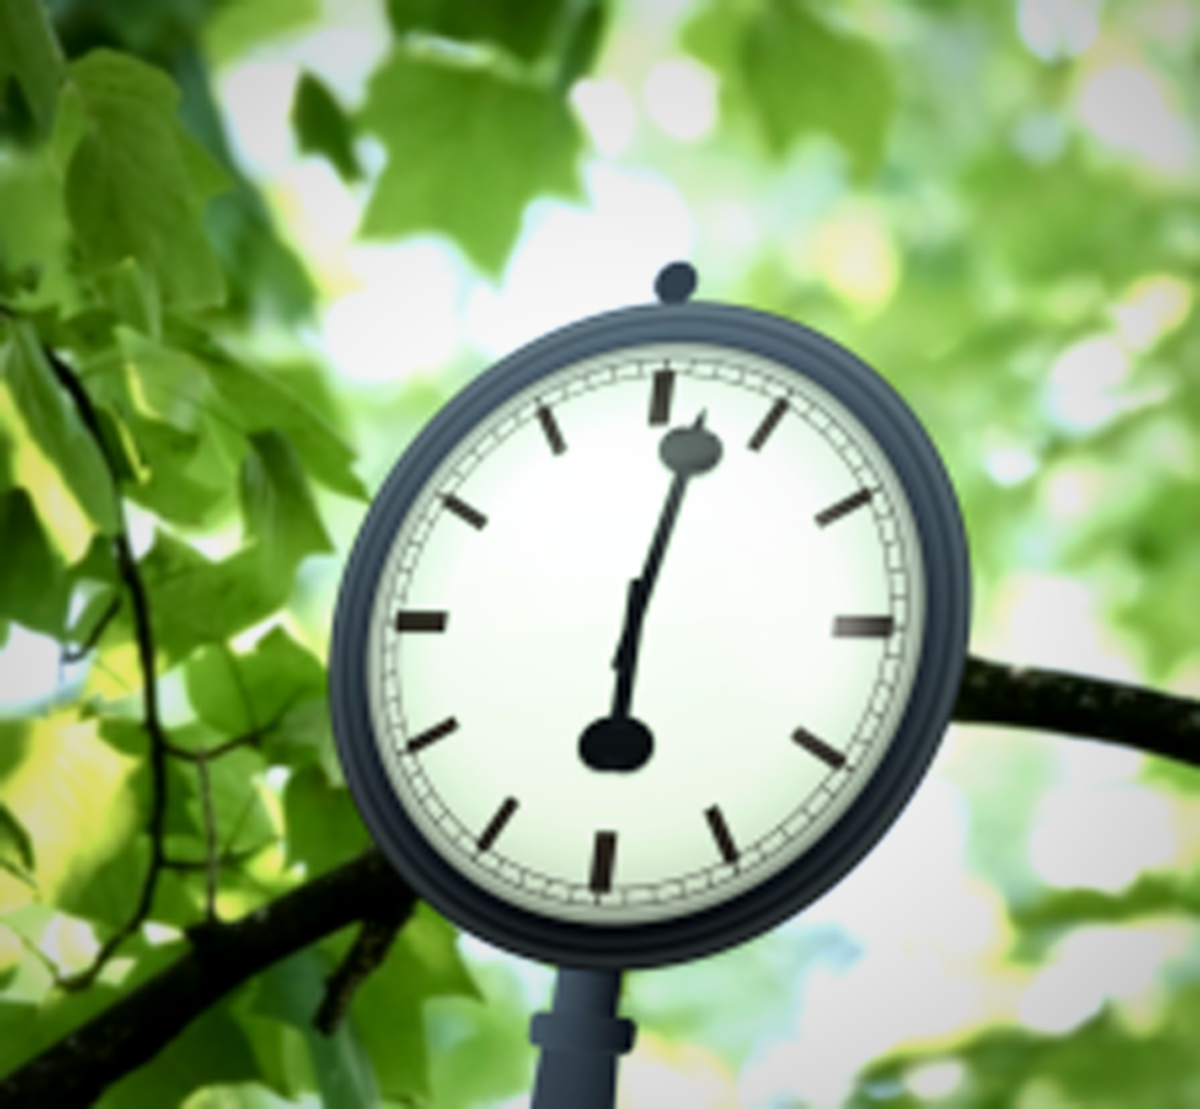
h=6 m=2
